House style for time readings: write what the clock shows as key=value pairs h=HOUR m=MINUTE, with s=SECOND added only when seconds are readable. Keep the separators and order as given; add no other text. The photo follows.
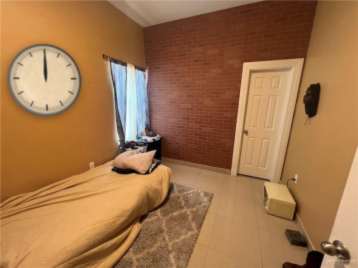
h=12 m=0
